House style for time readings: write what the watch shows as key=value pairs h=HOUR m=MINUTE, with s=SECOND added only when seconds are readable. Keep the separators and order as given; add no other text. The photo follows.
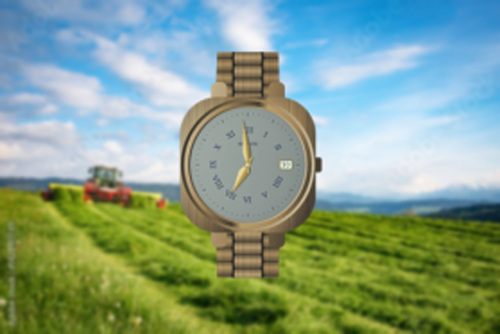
h=6 m=59
